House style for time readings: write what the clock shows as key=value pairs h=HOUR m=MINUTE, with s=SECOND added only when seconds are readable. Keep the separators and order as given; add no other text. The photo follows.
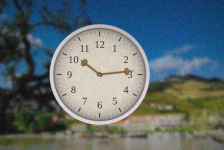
h=10 m=14
